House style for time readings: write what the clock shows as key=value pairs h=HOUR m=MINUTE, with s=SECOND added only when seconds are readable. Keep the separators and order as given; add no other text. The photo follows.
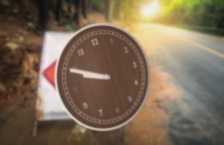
h=9 m=50
